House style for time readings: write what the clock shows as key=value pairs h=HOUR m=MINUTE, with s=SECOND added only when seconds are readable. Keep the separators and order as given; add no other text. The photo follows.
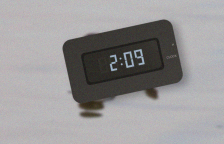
h=2 m=9
